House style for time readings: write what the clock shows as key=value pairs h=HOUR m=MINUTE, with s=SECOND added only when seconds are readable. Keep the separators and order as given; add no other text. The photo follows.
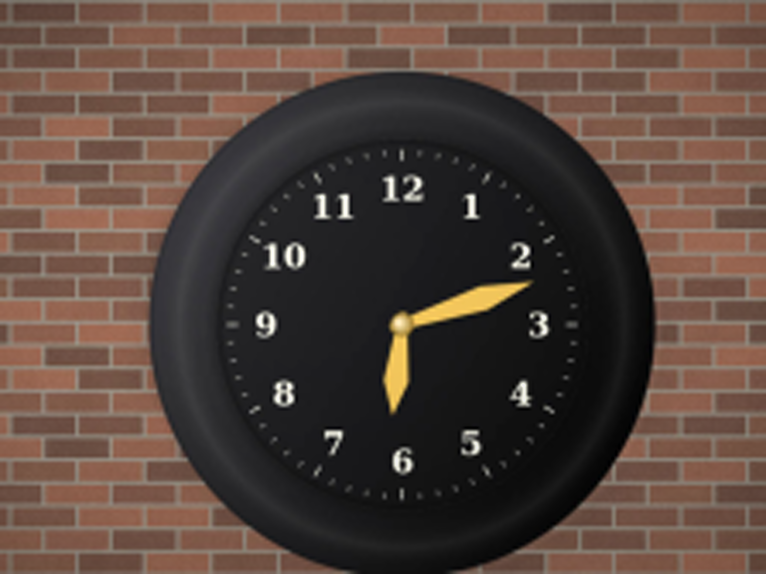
h=6 m=12
